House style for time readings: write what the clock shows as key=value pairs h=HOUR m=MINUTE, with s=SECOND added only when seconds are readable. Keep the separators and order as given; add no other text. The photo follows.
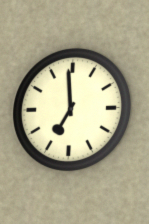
h=6 m=59
